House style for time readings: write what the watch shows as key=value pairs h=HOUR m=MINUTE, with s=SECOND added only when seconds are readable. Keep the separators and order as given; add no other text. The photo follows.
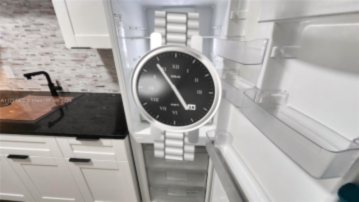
h=4 m=54
